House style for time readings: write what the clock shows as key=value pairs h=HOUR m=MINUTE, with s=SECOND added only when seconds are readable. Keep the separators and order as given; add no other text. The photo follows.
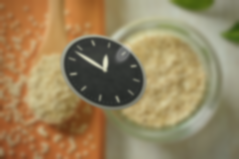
h=12 m=53
